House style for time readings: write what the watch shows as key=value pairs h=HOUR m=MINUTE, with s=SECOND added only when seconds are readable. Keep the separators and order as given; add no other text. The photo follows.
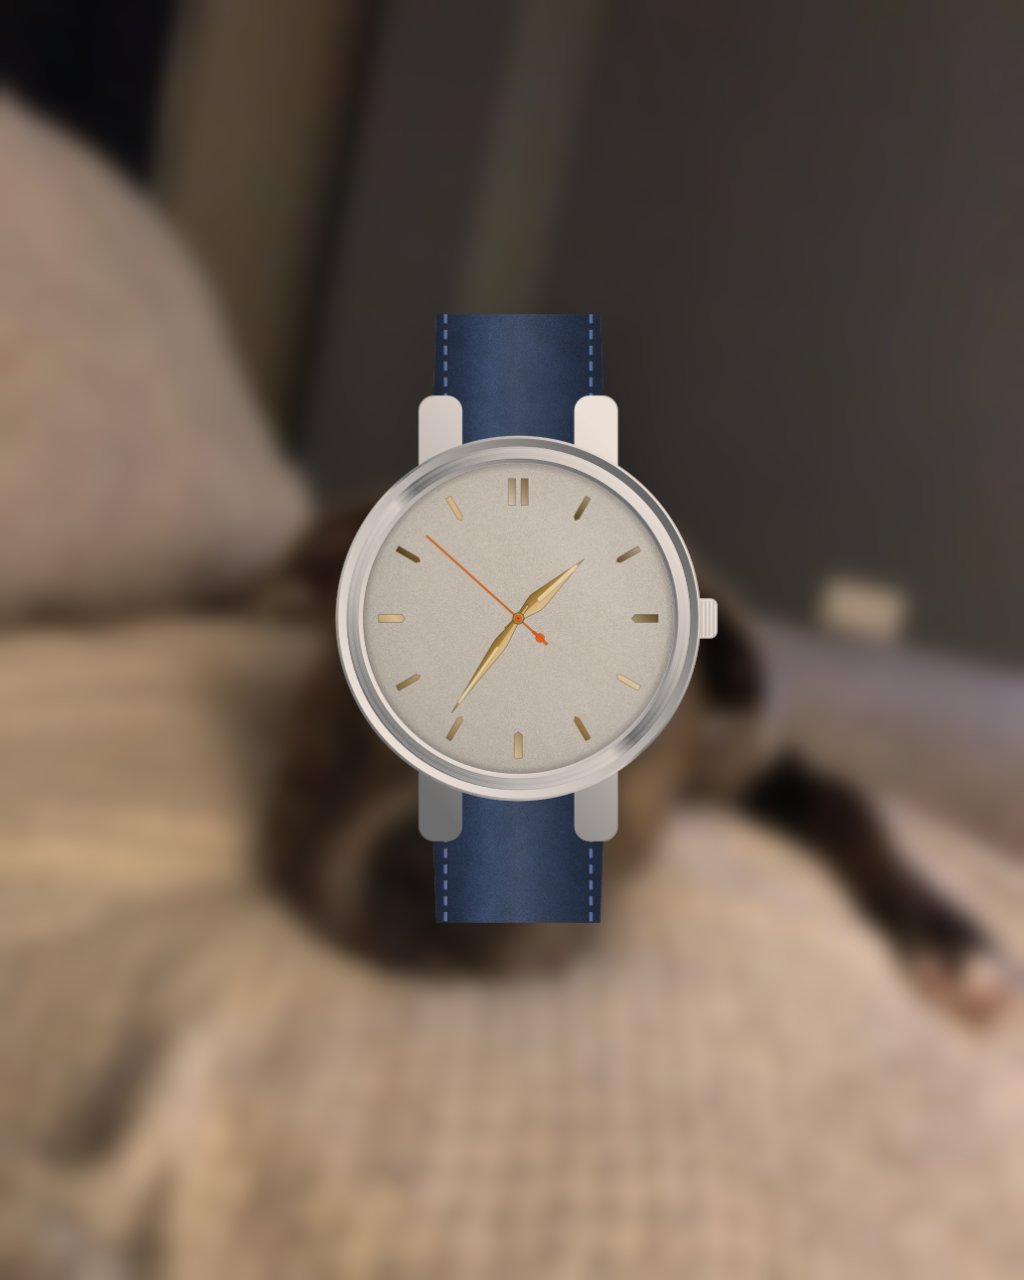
h=1 m=35 s=52
